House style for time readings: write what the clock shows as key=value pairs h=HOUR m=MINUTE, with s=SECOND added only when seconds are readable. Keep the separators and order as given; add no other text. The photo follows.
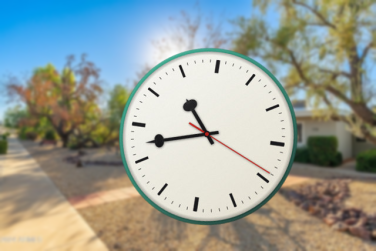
h=10 m=42 s=19
